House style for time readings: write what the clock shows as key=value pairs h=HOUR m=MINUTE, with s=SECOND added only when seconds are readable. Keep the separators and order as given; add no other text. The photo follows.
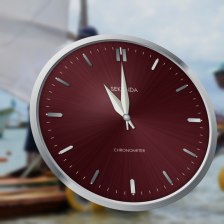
h=11 m=0
